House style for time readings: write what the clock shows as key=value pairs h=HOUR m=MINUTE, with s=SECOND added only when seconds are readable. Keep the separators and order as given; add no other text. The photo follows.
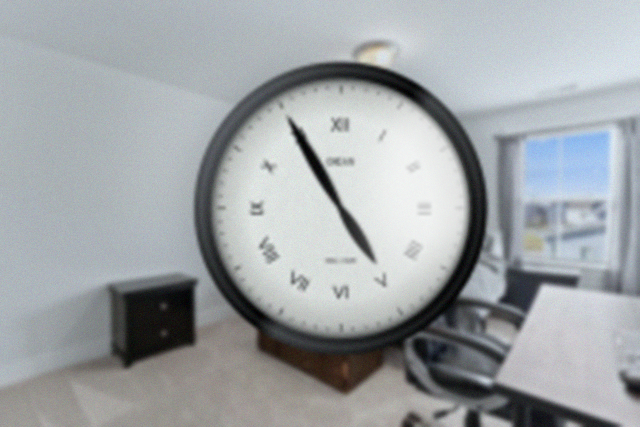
h=4 m=55
